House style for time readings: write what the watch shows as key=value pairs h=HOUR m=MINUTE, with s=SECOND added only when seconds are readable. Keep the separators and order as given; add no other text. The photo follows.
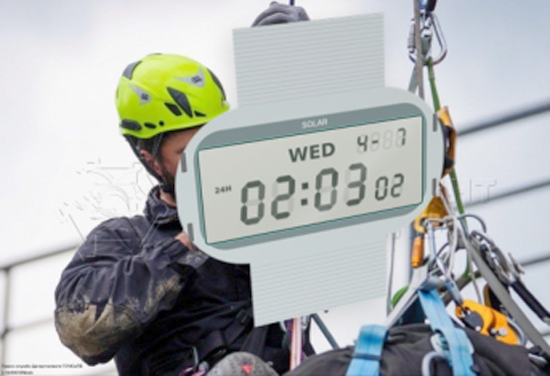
h=2 m=3 s=2
